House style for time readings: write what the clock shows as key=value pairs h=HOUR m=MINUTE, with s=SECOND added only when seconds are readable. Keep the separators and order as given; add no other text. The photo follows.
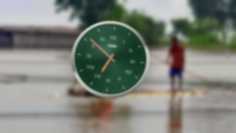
h=6 m=51
